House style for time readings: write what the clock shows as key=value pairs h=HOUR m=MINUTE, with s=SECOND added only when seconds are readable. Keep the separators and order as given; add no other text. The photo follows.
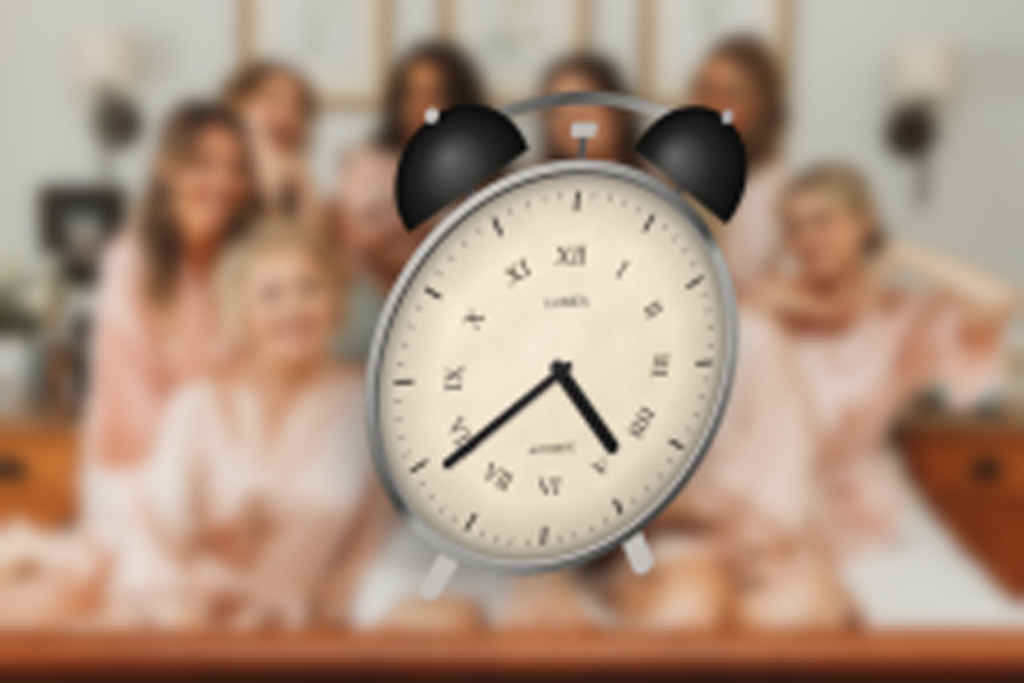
h=4 m=39
